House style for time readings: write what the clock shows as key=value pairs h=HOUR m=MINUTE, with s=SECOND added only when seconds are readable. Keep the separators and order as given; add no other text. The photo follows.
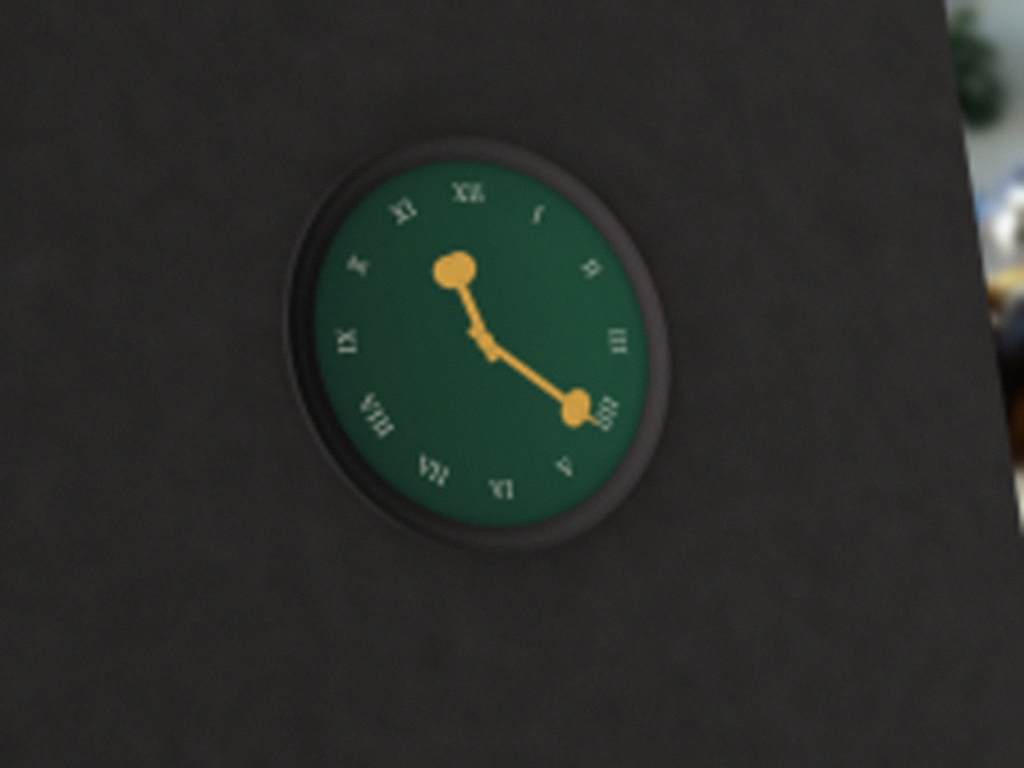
h=11 m=21
